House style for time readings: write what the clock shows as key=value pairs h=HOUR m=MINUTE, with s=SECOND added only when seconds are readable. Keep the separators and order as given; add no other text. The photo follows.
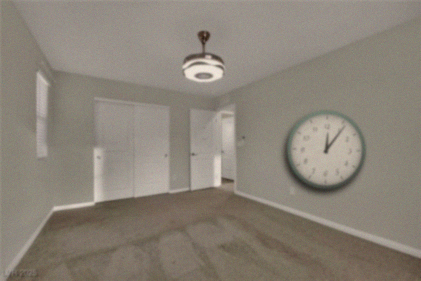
h=12 m=6
